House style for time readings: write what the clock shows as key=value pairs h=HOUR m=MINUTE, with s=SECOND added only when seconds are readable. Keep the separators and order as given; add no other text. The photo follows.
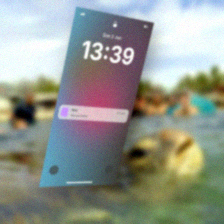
h=13 m=39
